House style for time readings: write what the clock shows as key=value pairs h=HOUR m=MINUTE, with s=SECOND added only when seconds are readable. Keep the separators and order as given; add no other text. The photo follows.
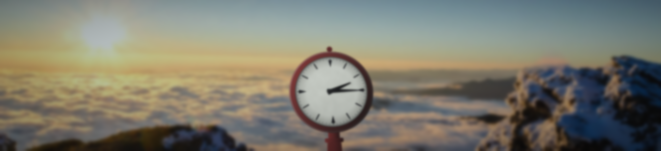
h=2 m=15
